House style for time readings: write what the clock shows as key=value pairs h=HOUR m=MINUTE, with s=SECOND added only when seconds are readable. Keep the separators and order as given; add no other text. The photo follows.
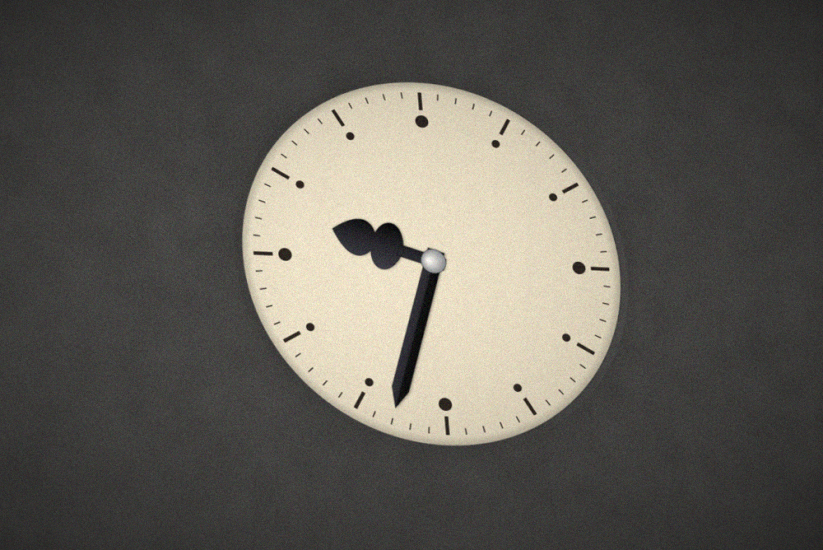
h=9 m=33
